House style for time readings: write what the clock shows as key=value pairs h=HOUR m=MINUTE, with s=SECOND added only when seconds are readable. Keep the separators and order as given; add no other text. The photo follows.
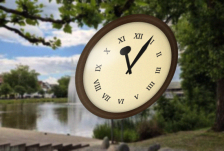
h=11 m=4
